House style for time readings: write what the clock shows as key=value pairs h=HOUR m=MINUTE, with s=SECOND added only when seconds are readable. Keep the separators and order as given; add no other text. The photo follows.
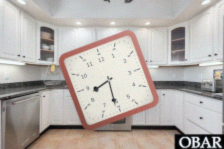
h=8 m=31
